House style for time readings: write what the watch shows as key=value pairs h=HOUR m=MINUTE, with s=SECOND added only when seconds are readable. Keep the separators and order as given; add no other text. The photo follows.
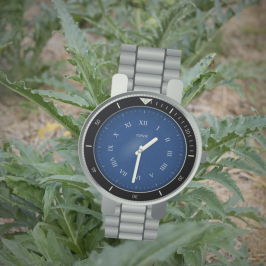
h=1 m=31
